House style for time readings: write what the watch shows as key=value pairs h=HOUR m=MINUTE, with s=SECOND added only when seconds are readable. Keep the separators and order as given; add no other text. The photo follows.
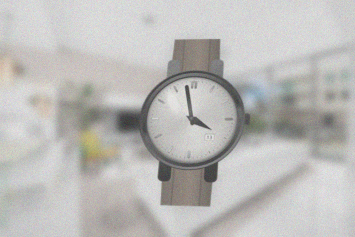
h=3 m=58
